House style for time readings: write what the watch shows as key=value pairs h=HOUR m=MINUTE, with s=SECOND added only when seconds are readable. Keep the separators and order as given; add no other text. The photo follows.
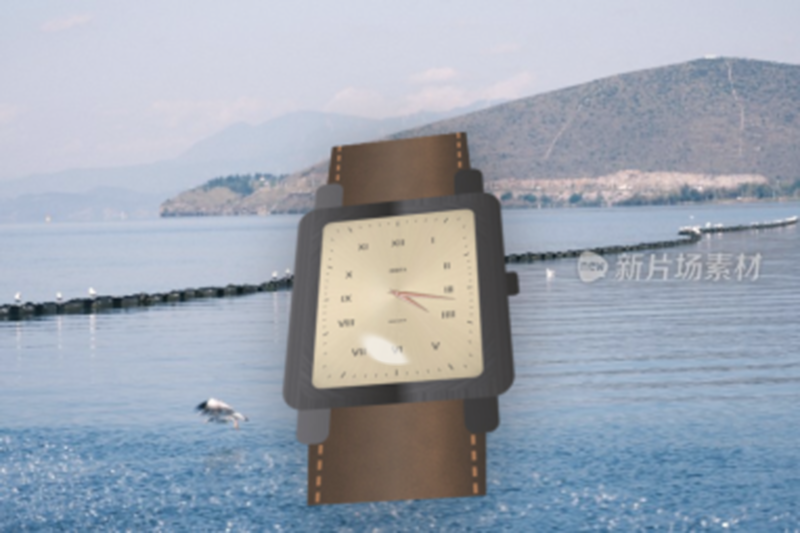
h=4 m=17
